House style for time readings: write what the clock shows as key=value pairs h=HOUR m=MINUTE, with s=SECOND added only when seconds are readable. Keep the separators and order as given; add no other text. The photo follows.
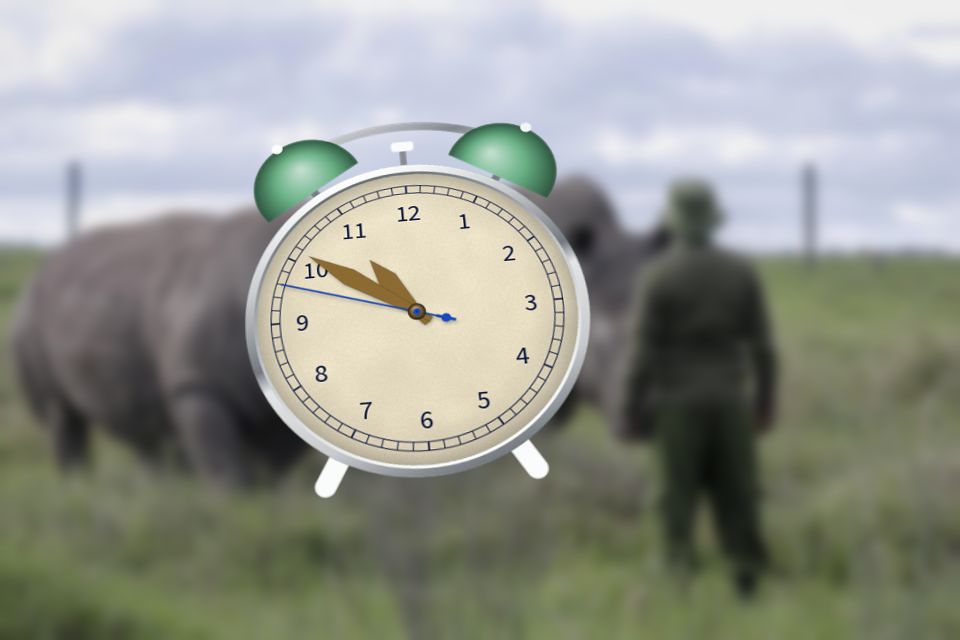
h=10 m=50 s=48
